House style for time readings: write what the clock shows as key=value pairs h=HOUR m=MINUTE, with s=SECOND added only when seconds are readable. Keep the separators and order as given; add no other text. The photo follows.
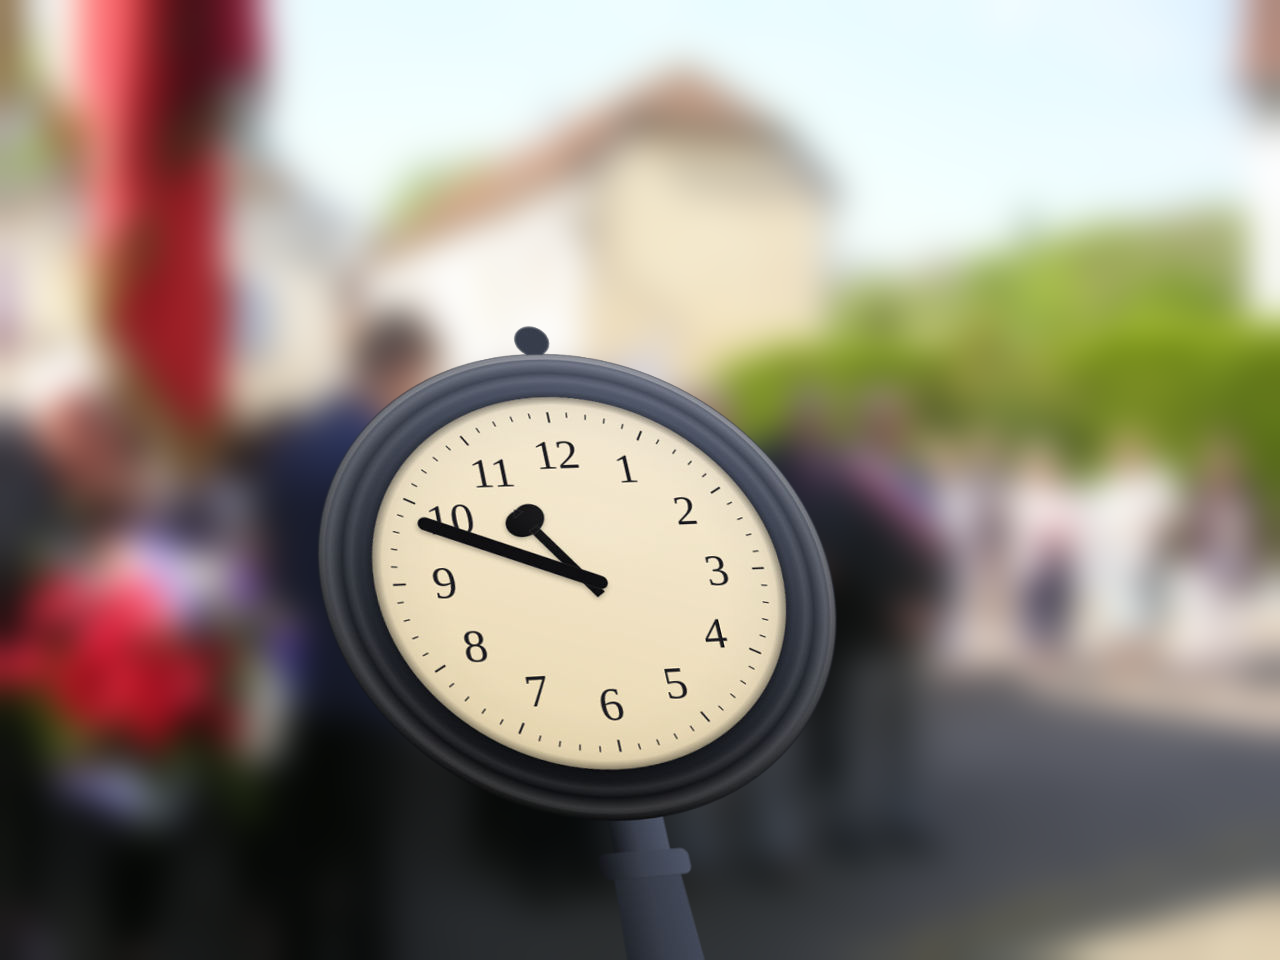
h=10 m=49
